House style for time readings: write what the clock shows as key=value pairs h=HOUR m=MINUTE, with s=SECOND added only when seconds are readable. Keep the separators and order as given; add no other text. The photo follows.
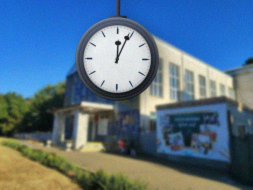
h=12 m=4
